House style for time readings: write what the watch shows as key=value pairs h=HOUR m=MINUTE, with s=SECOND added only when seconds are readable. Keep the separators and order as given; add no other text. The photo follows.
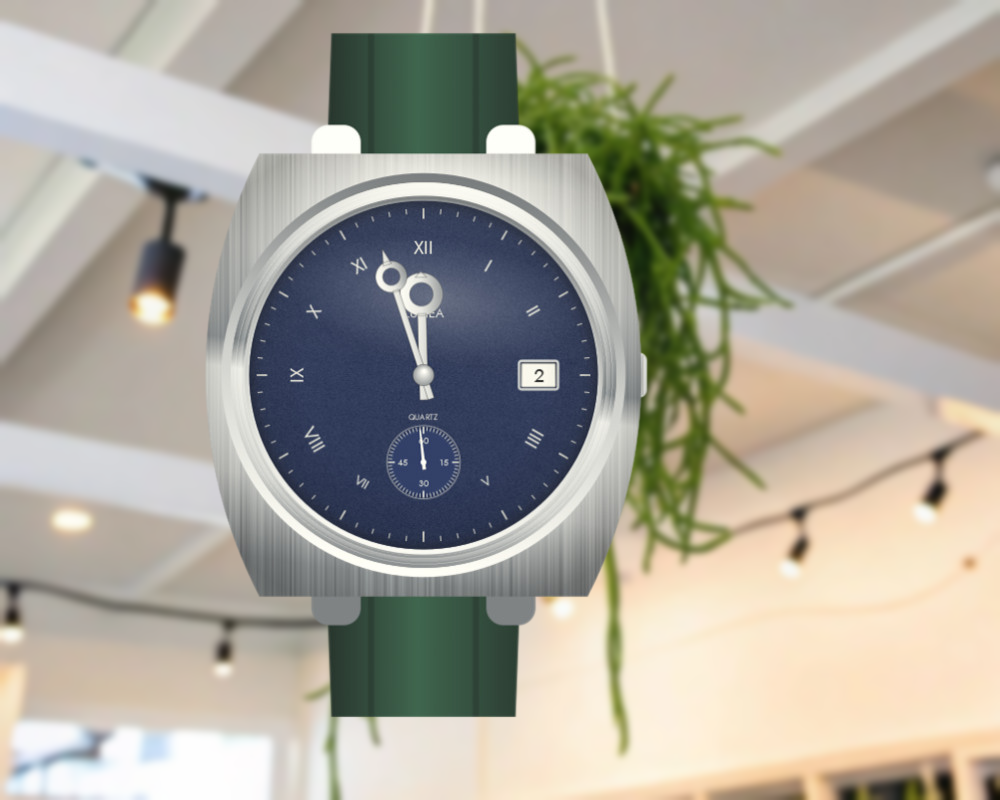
h=11 m=56 s=59
